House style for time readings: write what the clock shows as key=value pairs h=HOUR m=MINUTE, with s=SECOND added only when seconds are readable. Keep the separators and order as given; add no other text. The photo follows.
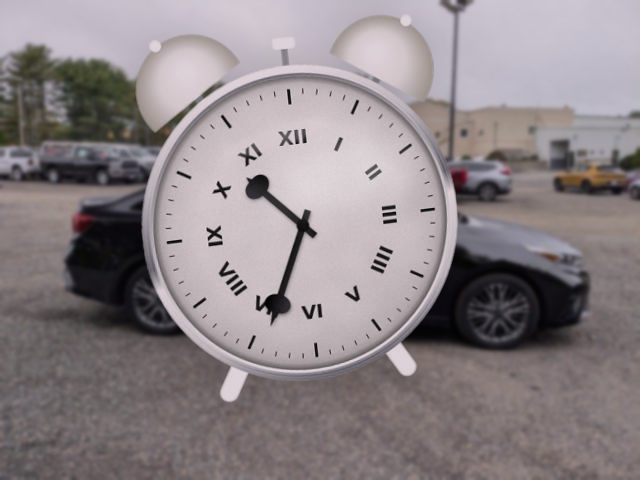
h=10 m=34
